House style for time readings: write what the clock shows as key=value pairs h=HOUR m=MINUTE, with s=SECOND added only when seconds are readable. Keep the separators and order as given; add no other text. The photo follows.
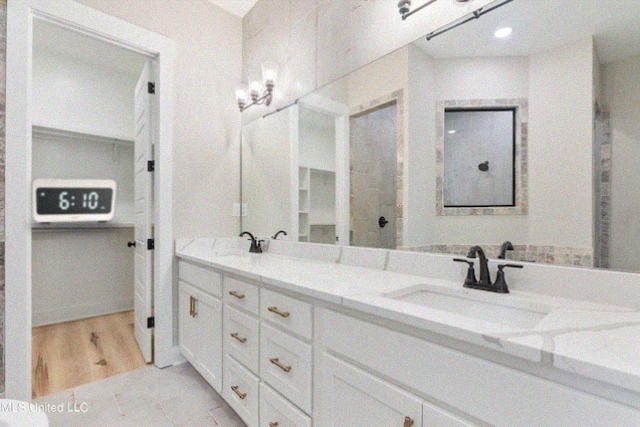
h=6 m=10
